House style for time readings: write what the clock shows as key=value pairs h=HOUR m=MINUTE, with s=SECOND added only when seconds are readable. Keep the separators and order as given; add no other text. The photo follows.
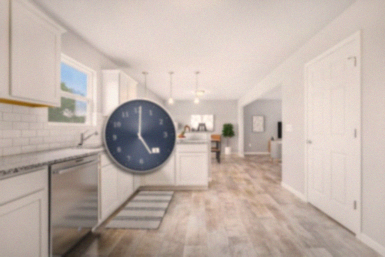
h=5 m=1
